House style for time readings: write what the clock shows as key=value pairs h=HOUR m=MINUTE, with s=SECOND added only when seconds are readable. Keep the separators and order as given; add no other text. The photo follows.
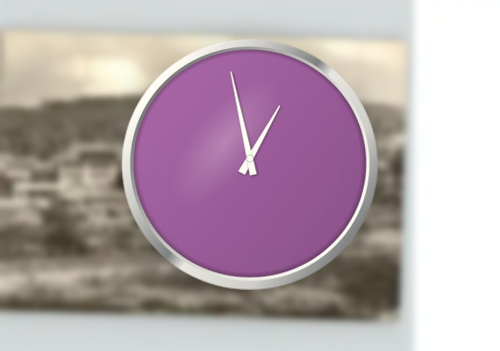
h=12 m=58
